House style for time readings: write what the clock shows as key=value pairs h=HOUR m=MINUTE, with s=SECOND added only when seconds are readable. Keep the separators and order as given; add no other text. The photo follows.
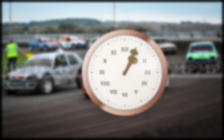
h=1 m=4
